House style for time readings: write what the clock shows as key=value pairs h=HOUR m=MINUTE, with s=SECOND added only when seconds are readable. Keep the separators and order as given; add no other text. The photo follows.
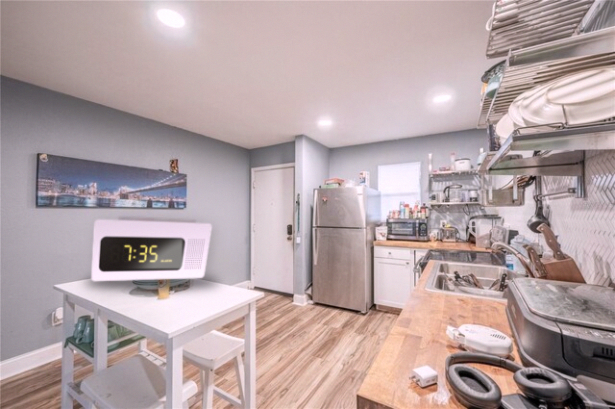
h=7 m=35
